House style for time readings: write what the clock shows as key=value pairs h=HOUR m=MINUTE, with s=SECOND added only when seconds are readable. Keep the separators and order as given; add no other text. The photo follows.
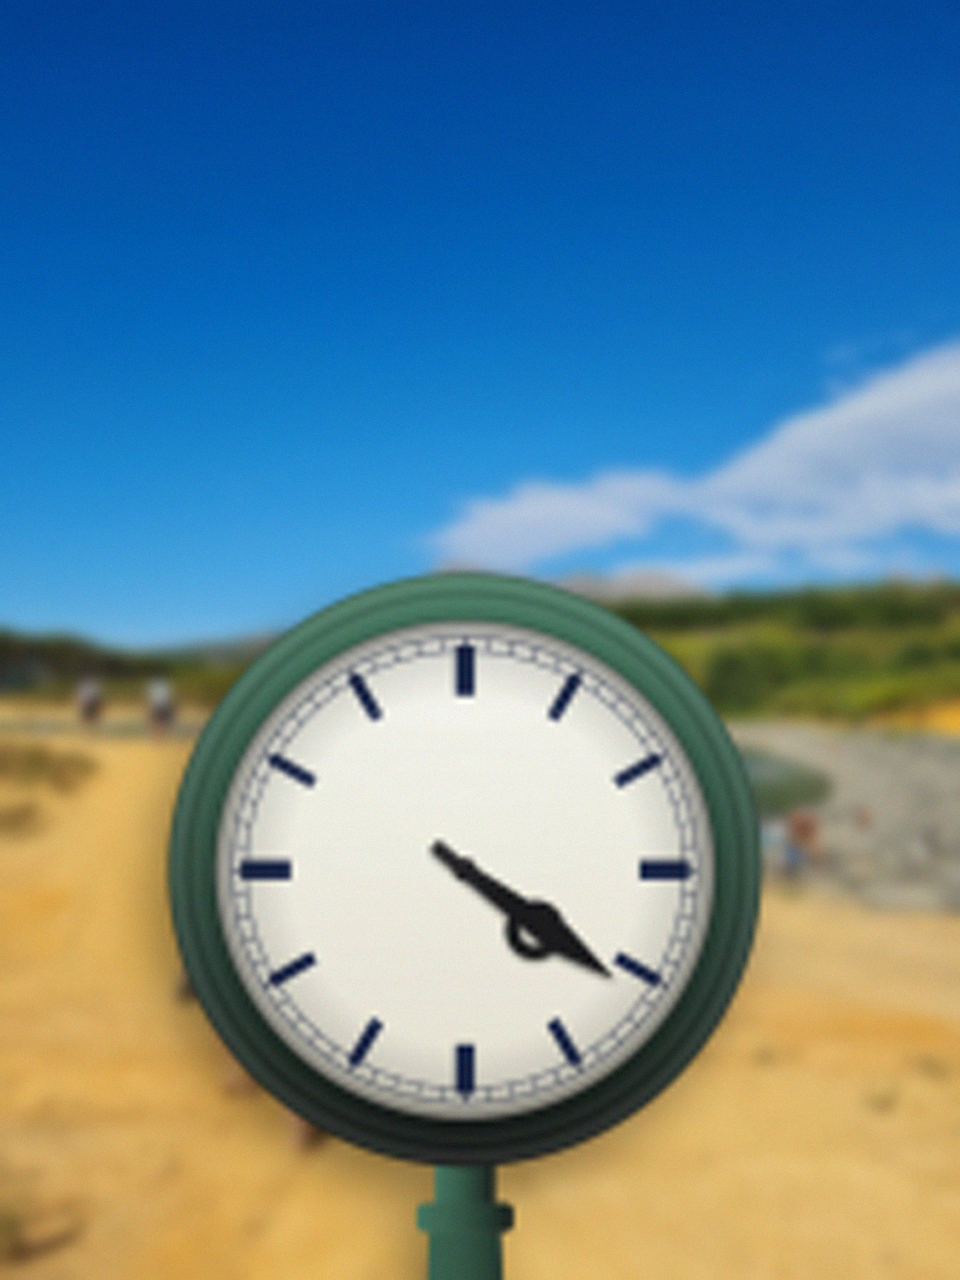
h=4 m=21
